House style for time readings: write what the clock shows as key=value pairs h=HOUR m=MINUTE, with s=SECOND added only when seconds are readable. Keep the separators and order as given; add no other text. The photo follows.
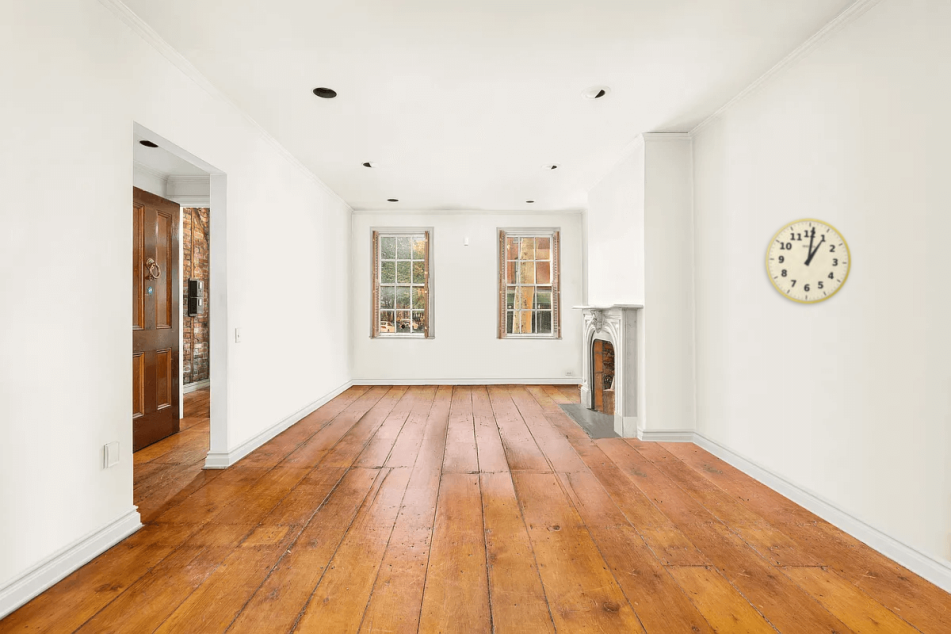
h=1 m=1
